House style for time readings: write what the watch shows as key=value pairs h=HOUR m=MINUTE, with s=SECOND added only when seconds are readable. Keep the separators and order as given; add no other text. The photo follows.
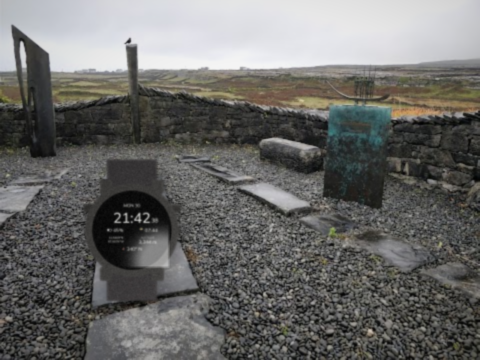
h=21 m=42
